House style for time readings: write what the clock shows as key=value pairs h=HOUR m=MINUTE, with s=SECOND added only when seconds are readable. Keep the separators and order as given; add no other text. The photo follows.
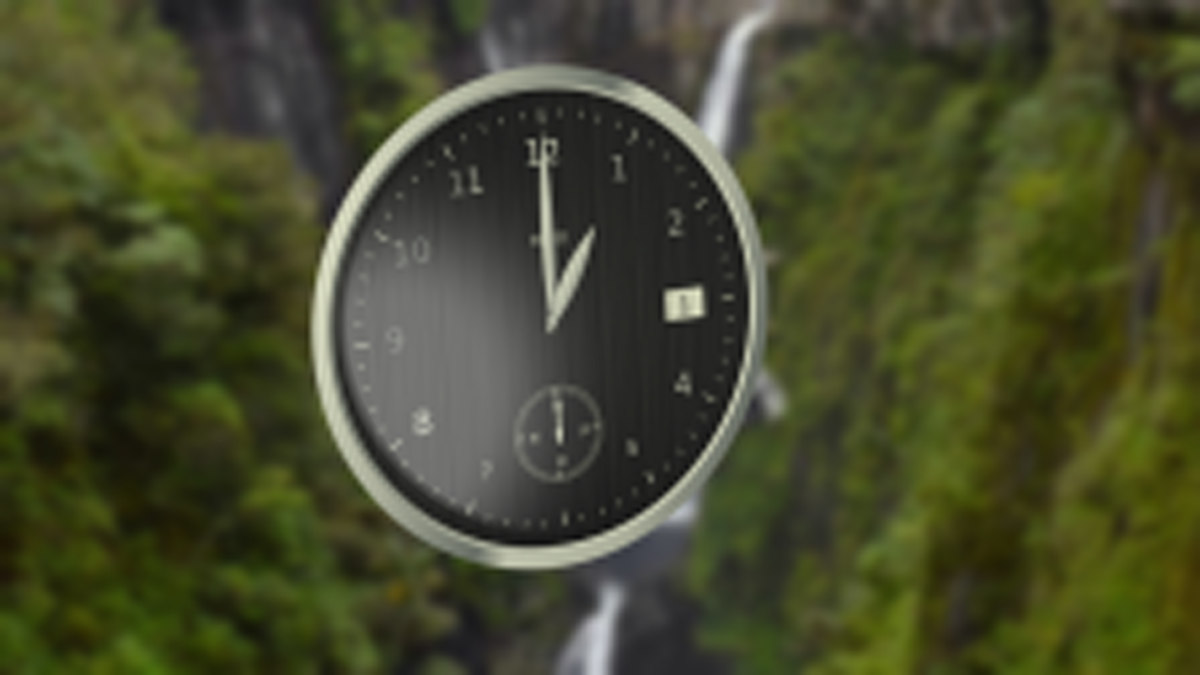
h=1 m=0
